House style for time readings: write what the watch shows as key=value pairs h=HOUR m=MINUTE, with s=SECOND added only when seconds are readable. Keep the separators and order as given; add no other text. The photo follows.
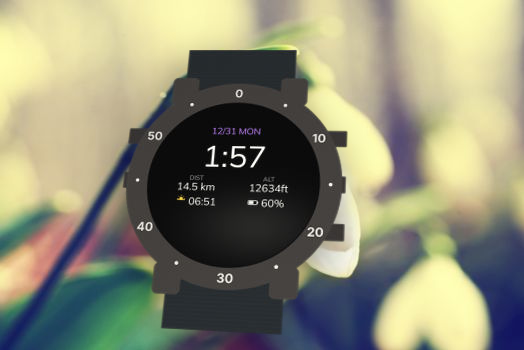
h=1 m=57
